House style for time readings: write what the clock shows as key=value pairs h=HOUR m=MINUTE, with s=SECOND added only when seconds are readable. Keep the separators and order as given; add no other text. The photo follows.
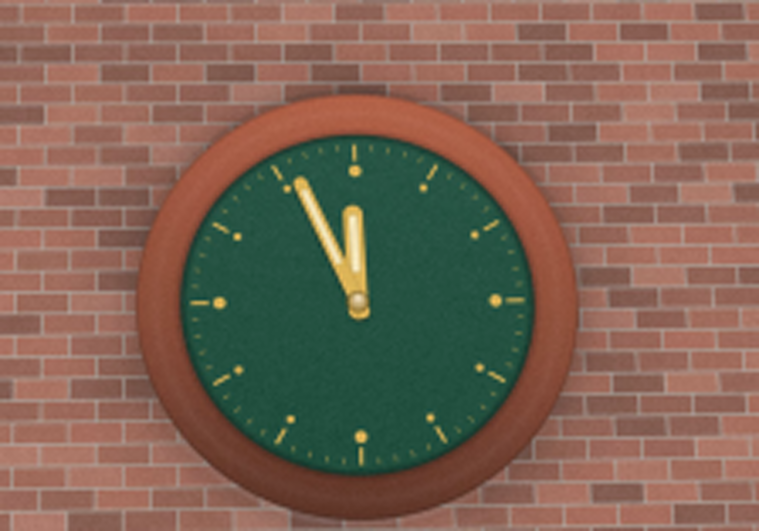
h=11 m=56
